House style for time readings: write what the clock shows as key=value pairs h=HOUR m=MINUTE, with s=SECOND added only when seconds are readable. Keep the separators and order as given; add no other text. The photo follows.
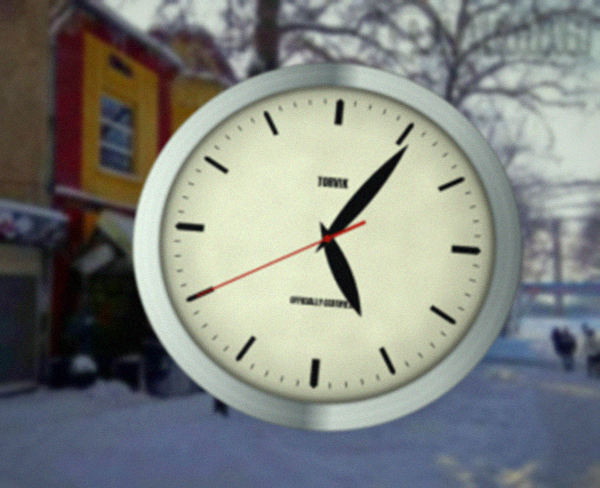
h=5 m=5 s=40
